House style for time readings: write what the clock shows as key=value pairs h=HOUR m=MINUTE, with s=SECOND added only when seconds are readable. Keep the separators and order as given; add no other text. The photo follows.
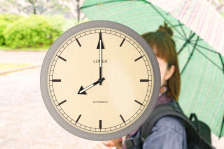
h=8 m=0
